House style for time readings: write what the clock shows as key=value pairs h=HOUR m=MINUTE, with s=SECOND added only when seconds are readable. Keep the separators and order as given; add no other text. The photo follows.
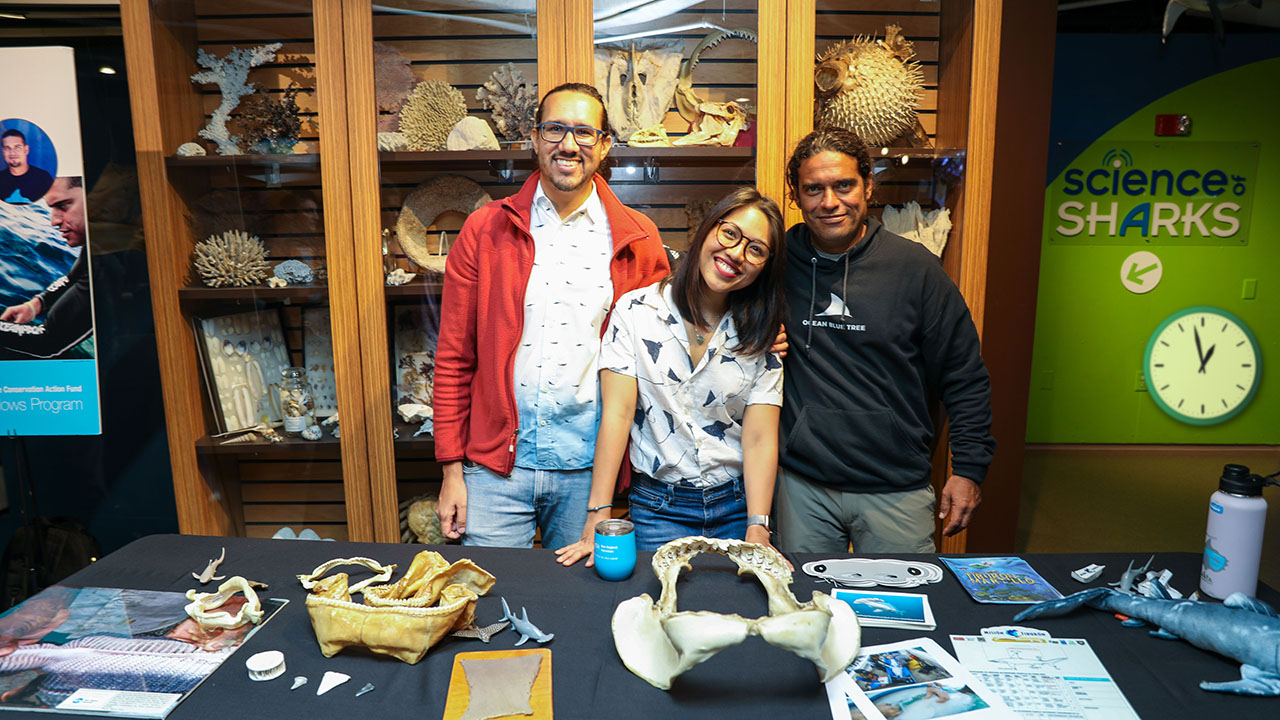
h=12 m=58
